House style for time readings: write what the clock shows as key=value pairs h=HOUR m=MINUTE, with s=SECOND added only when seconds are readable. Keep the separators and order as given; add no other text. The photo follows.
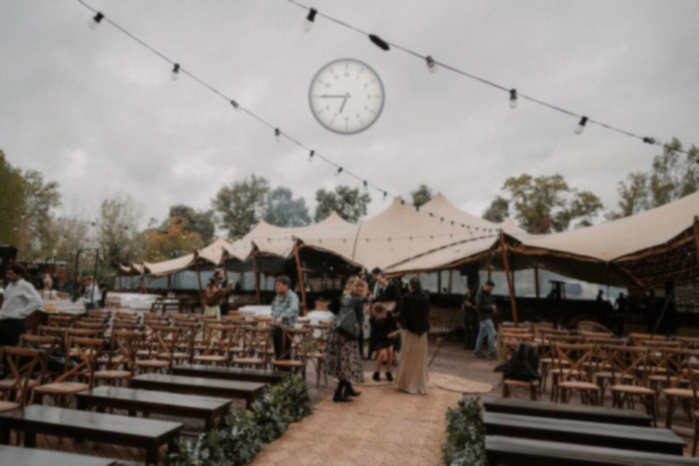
h=6 m=45
